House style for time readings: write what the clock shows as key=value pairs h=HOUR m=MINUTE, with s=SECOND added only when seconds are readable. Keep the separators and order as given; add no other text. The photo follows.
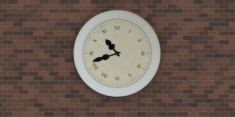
h=10 m=42
